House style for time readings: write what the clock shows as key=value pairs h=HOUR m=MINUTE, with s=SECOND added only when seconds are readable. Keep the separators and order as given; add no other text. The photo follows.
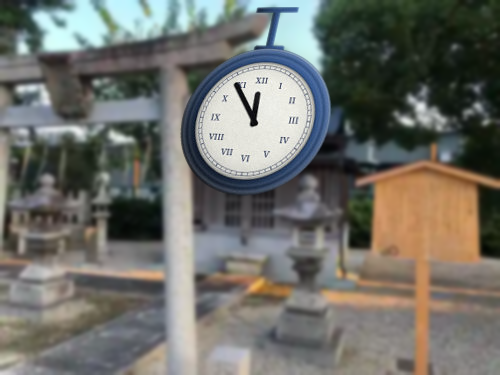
h=11 m=54
